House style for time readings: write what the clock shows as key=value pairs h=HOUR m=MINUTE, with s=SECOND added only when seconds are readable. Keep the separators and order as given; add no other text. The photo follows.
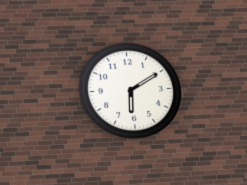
h=6 m=10
